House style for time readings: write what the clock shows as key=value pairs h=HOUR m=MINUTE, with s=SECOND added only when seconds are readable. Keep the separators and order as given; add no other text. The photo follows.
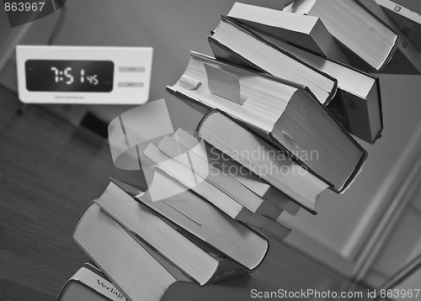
h=7 m=51 s=45
